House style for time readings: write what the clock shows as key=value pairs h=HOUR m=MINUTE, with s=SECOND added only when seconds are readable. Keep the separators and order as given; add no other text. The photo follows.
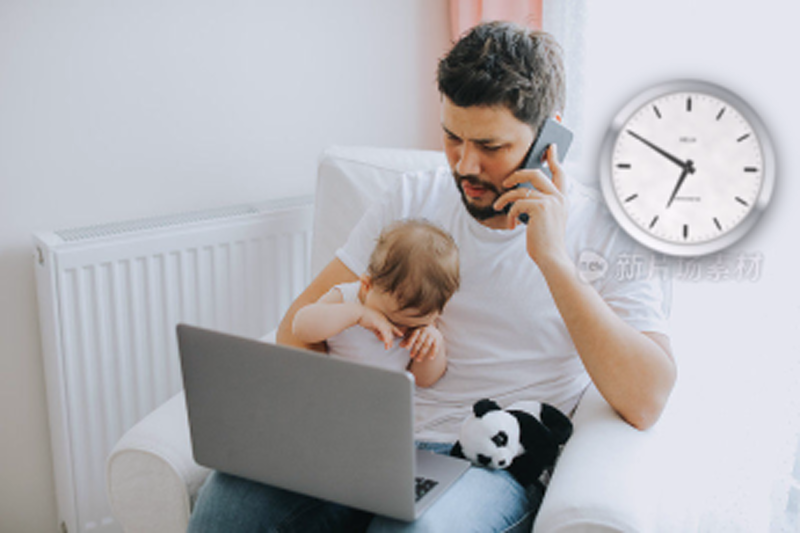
h=6 m=50
